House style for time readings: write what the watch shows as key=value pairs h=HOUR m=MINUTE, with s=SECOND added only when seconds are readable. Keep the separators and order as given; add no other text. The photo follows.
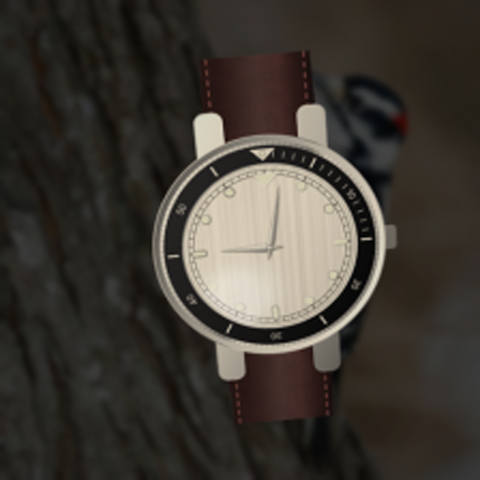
h=9 m=2
